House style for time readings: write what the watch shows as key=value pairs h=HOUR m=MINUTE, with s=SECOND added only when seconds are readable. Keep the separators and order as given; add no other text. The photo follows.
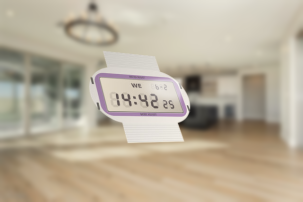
h=14 m=42 s=25
